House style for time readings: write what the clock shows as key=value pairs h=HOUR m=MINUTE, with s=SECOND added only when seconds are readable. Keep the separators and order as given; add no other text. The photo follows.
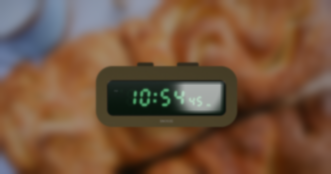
h=10 m=54
